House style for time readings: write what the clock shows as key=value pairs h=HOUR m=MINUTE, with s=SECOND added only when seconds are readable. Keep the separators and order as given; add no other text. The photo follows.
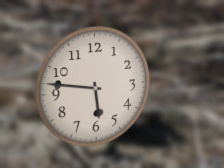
h=5 m=47
